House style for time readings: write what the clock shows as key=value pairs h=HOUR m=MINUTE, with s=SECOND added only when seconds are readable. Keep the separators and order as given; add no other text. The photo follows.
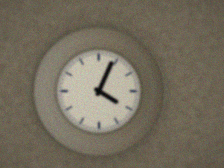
h=4 m=4
